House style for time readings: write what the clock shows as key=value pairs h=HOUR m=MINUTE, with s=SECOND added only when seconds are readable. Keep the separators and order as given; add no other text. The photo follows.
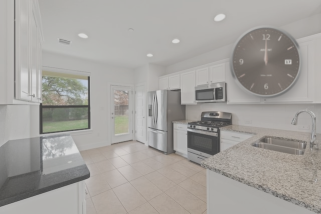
h=12 m=0
